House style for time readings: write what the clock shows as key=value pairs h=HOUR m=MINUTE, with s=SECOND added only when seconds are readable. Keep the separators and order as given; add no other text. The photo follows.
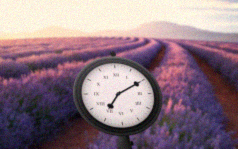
h=7 m=10
